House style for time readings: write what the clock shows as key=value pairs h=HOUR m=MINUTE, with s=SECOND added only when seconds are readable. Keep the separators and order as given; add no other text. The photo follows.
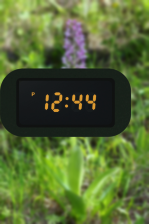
h=12 m=44
